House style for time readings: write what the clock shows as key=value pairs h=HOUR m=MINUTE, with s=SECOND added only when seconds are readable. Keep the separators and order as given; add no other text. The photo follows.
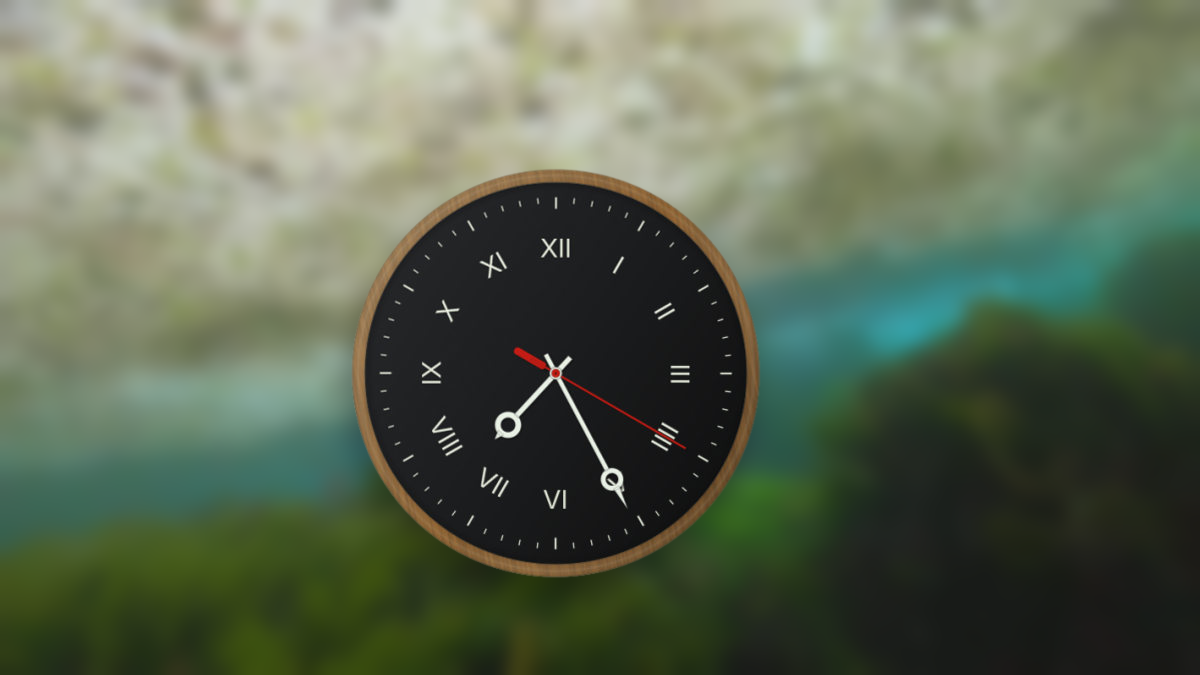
h=7 m=25 s=20
